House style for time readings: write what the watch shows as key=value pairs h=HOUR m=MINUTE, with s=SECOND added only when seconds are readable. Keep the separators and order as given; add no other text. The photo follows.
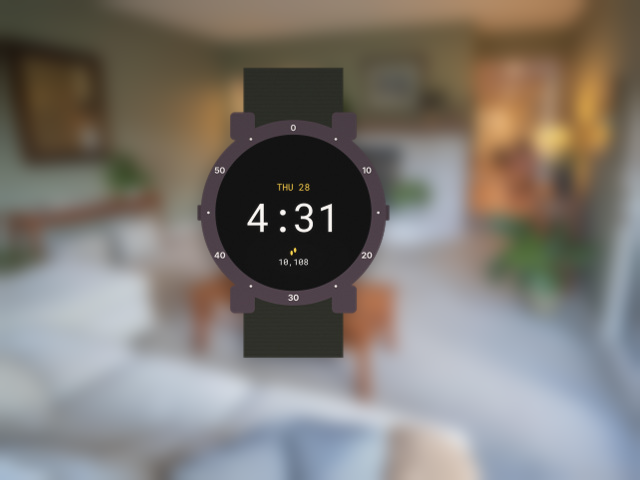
h=4 m=31
